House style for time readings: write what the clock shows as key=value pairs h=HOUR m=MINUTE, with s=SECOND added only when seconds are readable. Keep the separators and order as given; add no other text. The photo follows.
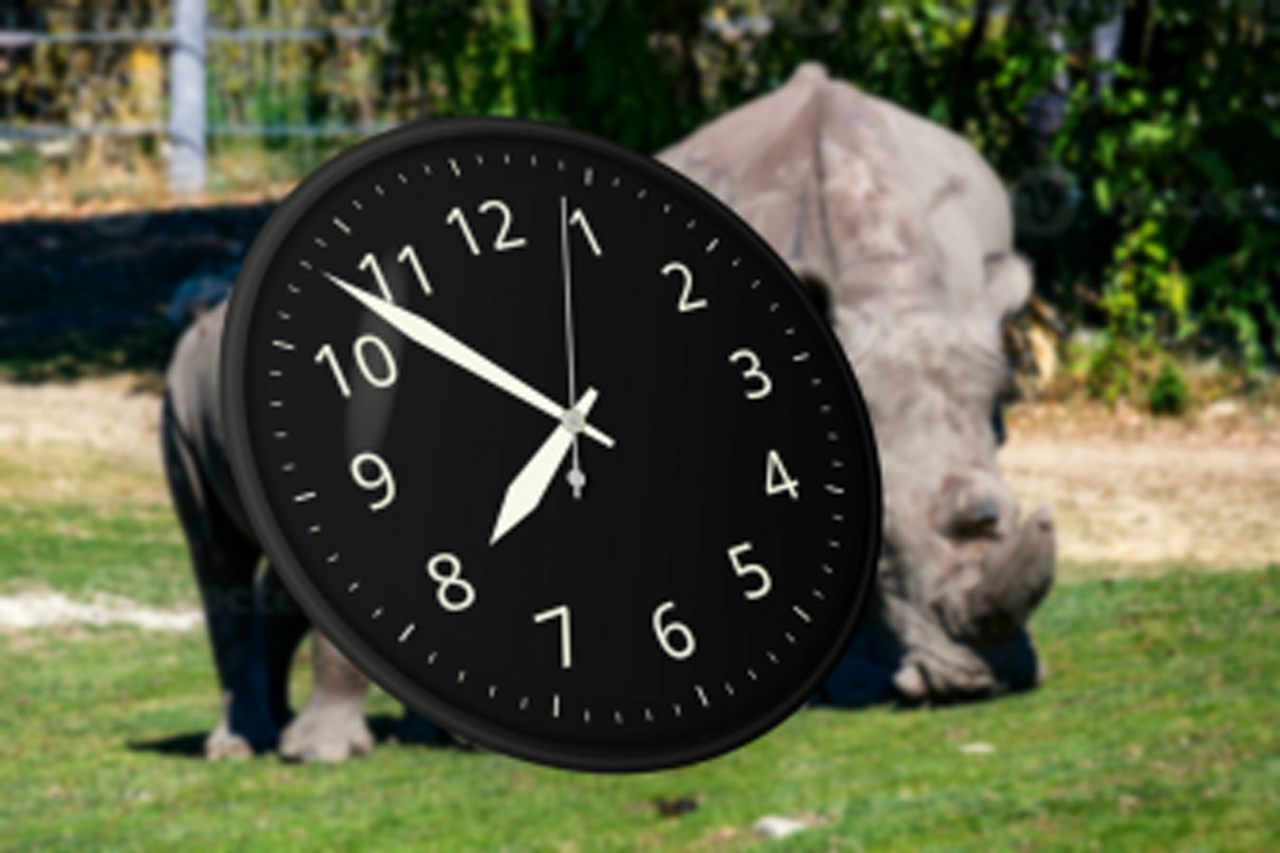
h=7 m=53 s=4
